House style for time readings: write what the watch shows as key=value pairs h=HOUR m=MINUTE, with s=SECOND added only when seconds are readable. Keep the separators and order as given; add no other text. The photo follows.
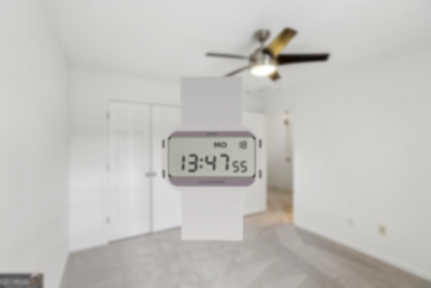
h=13 m=47 s=55
